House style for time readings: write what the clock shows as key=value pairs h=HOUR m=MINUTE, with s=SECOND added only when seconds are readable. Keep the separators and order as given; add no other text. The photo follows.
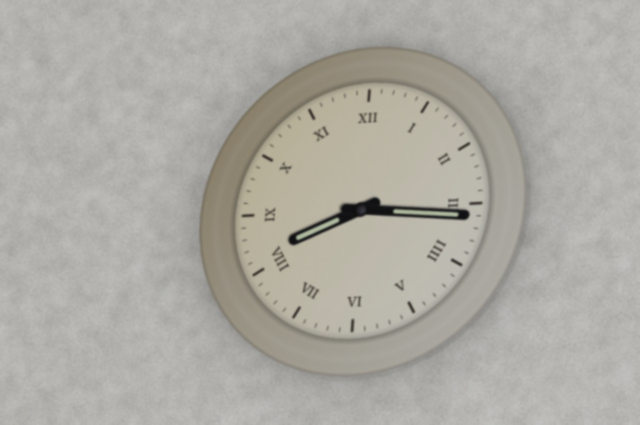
h=8 m=16
